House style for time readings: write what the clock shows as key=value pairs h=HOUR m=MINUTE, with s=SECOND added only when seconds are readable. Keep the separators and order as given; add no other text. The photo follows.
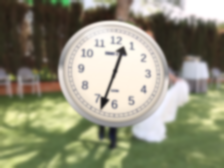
h=12 m=33
